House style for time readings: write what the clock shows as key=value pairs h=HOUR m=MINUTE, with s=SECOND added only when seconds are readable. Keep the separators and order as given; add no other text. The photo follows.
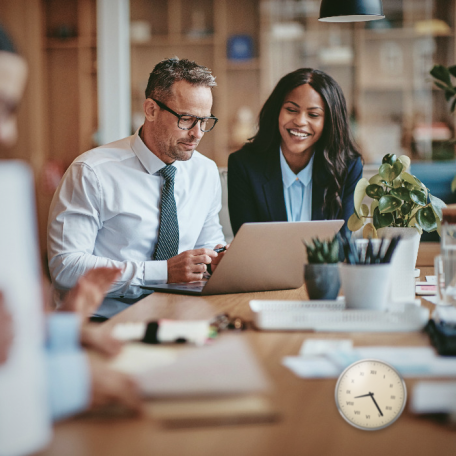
h=8 m=24
